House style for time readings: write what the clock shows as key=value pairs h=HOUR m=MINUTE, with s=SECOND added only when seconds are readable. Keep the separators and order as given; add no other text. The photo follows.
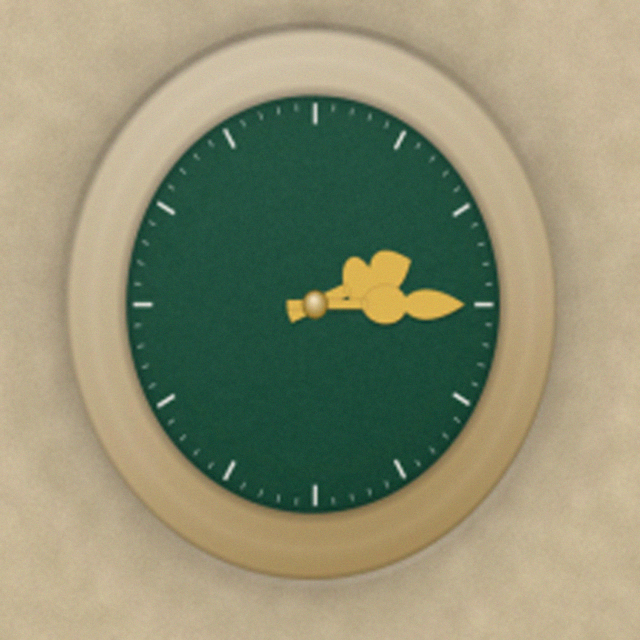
h=2 m=15
